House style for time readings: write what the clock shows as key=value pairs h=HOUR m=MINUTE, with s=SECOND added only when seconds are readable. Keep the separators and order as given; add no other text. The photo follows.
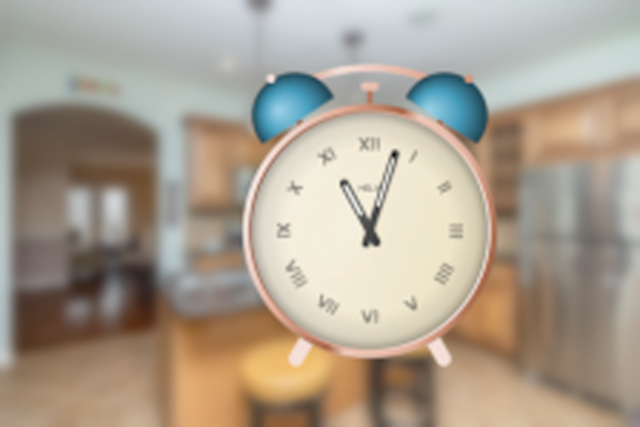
h=11 m=3
